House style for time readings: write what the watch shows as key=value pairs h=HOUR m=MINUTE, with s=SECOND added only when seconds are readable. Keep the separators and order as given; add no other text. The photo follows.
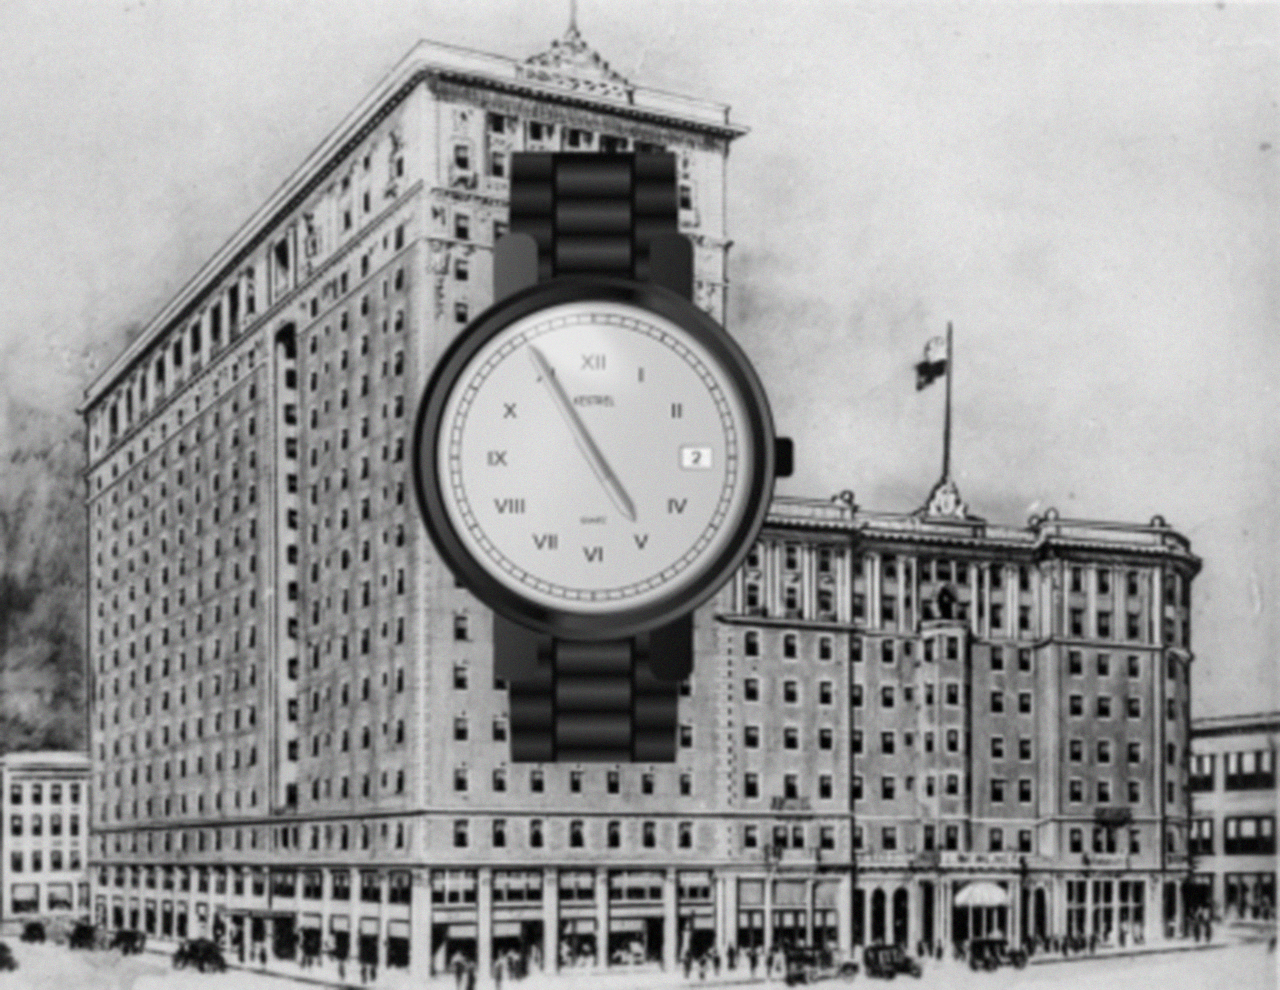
h=4 m=55
